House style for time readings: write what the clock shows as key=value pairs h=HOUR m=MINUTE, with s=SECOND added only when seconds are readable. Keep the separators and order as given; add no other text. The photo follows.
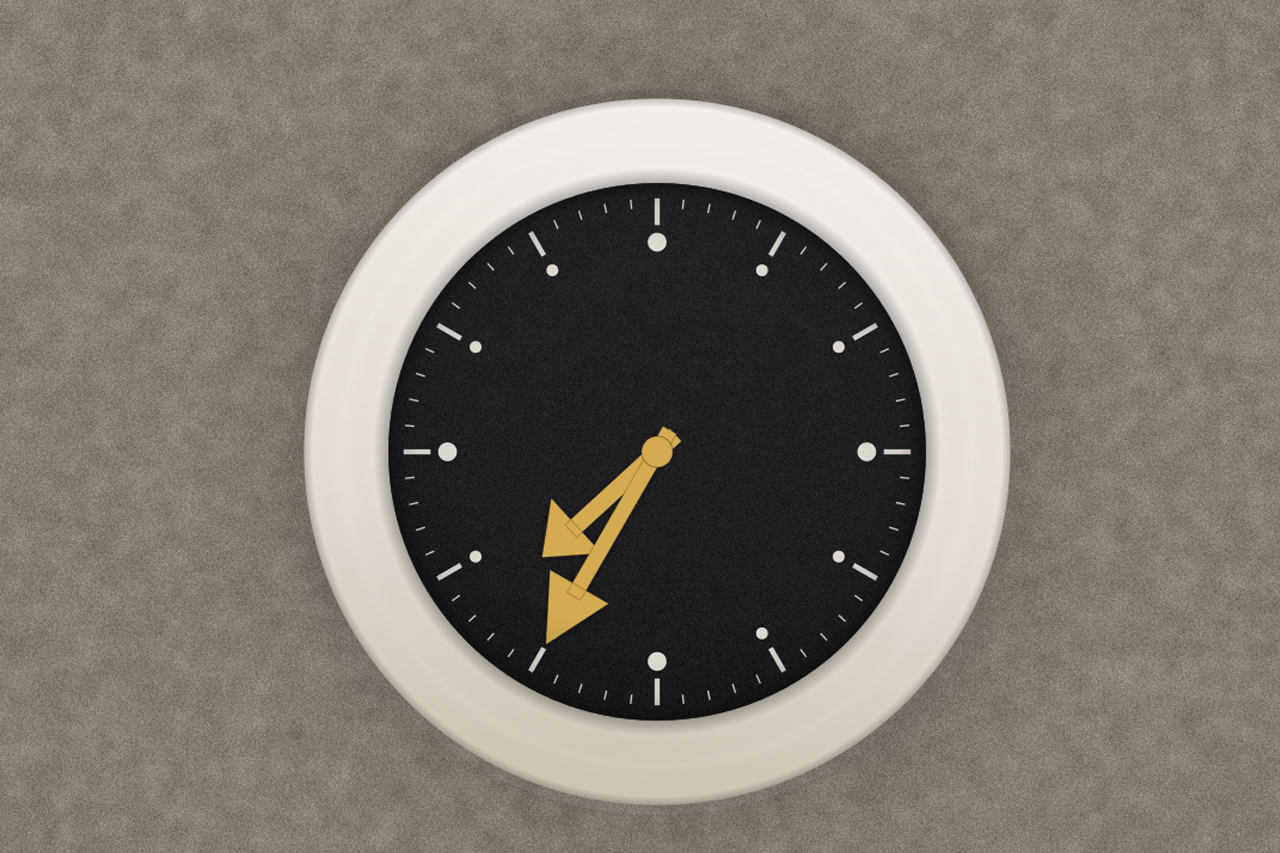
h=7 m=35
